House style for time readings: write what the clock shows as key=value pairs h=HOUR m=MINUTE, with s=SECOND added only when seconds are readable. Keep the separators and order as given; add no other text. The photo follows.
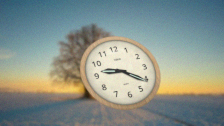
h=9 m=21
